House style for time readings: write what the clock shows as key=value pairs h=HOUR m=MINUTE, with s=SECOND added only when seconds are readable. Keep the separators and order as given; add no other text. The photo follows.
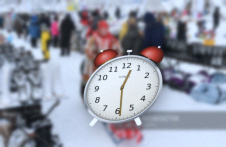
h=12 m=29
